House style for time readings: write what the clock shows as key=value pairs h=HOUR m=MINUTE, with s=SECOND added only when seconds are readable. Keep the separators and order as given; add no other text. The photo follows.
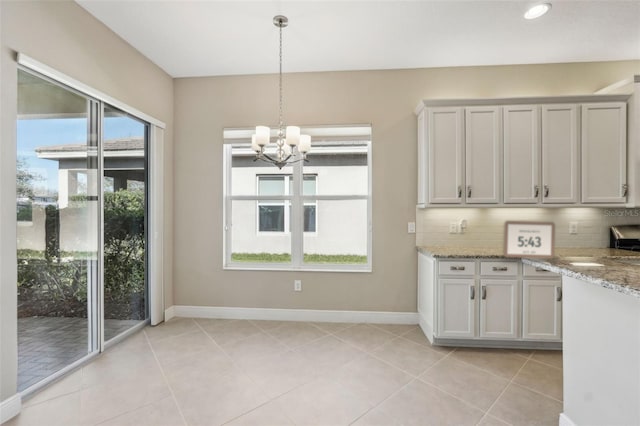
h=5 m=43
